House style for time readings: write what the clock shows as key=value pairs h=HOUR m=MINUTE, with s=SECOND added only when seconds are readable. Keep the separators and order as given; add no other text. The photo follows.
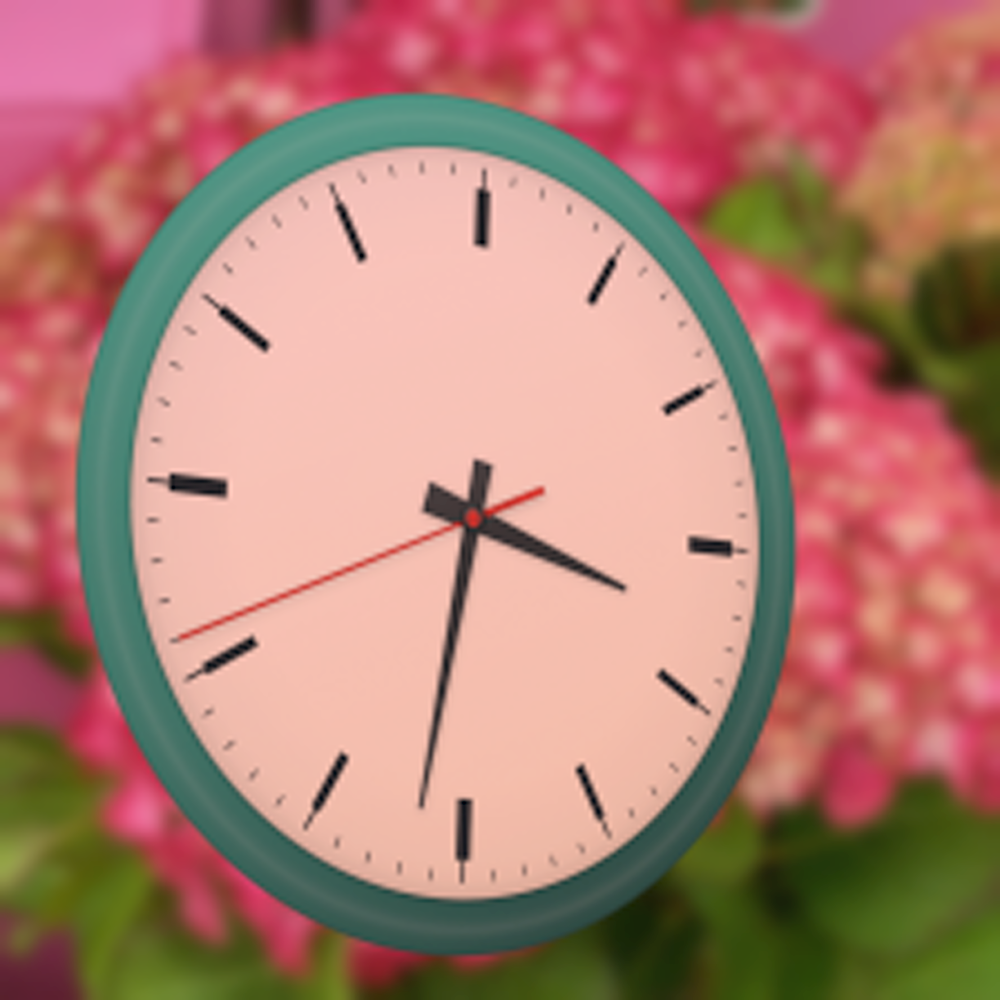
h=3 m=31 s=41
